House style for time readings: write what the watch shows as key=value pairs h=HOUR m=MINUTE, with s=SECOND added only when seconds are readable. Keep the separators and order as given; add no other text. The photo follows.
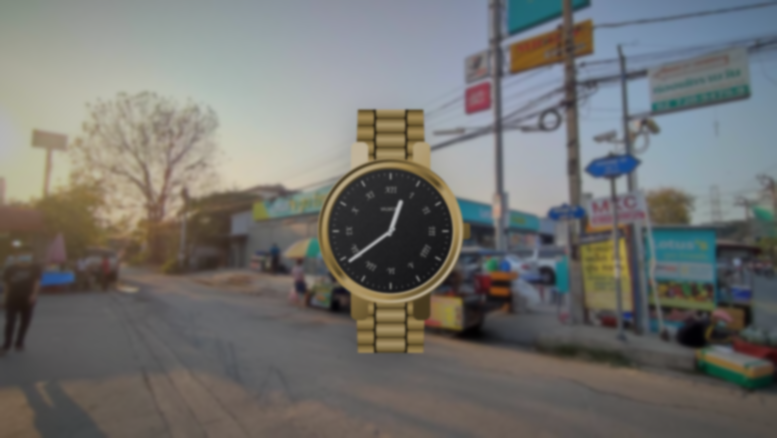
h=12 m=39
